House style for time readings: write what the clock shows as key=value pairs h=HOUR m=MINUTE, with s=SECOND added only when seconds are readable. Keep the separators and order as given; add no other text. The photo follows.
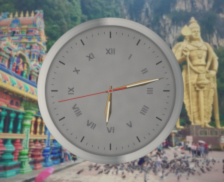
h=6 m=12 s=43
